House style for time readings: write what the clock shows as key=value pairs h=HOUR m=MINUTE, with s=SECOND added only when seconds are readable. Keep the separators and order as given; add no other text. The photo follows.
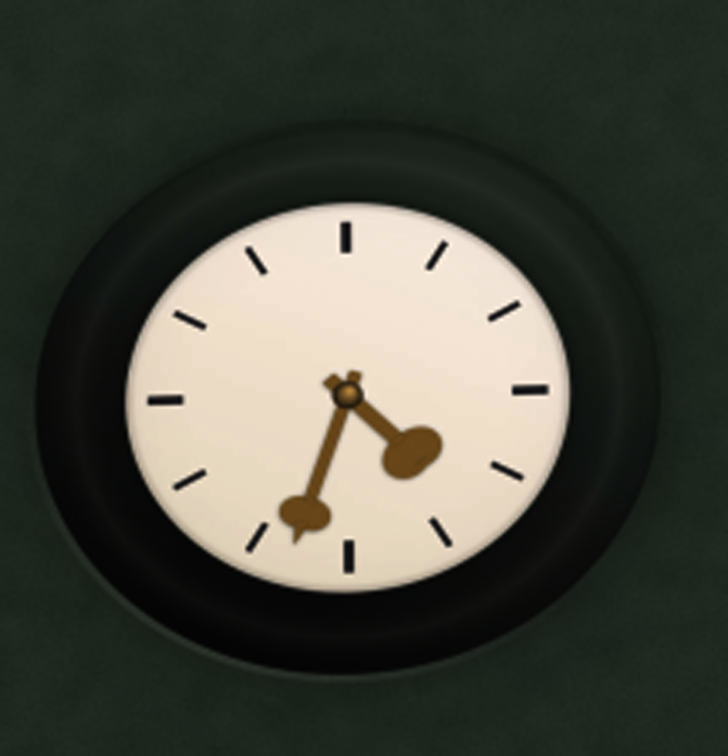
h=4 m=33
